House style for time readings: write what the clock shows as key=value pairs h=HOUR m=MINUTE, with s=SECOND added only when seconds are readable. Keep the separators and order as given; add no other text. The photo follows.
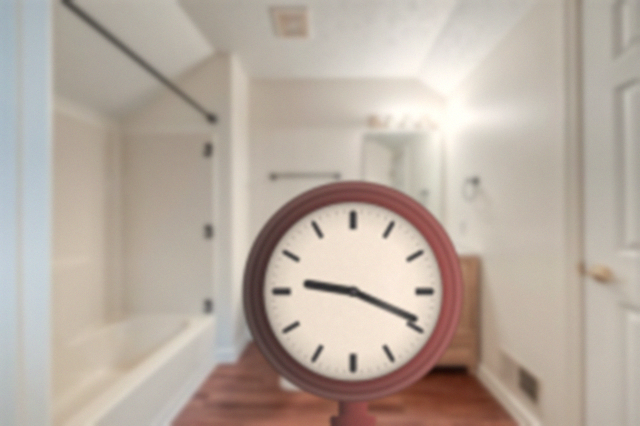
h=9 m=19
